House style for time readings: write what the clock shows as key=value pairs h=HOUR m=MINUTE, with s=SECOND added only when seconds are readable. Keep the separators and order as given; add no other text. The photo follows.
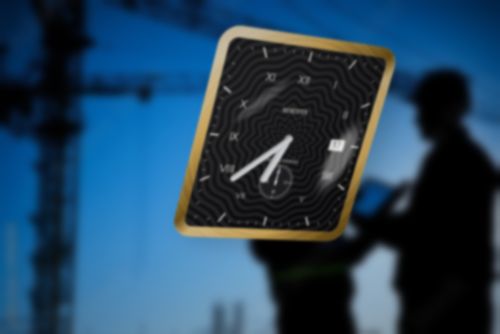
h=6 m=38
